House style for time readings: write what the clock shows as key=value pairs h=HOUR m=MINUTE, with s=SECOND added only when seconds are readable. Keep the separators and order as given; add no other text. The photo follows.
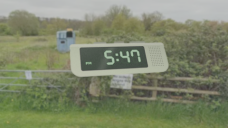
h=5 m=47
